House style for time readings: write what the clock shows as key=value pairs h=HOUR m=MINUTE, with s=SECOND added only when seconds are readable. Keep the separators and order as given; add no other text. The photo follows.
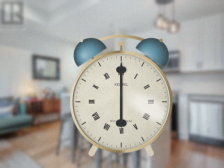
h=6 m=0
